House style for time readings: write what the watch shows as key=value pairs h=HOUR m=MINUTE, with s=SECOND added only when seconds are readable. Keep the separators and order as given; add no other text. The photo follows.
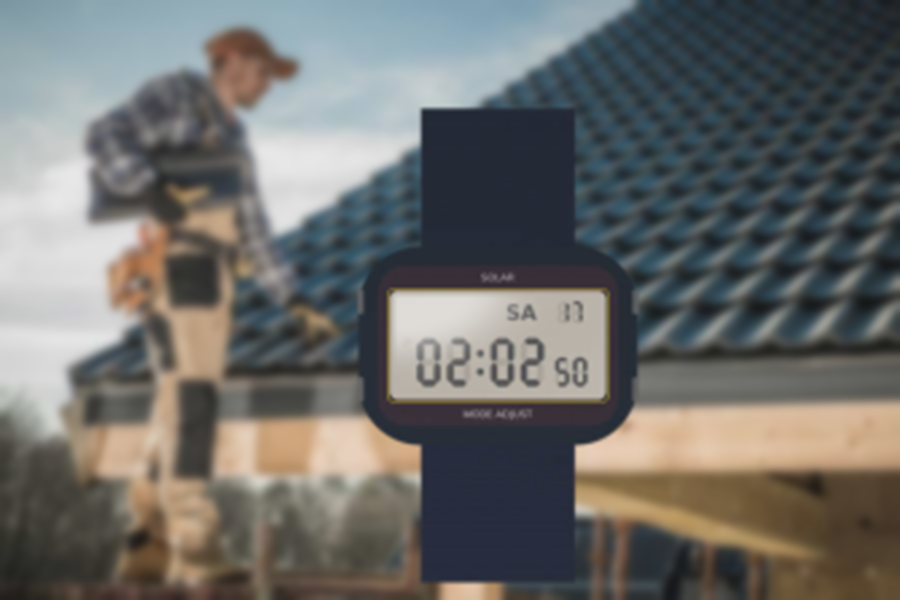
h=2 m=2 s=50
